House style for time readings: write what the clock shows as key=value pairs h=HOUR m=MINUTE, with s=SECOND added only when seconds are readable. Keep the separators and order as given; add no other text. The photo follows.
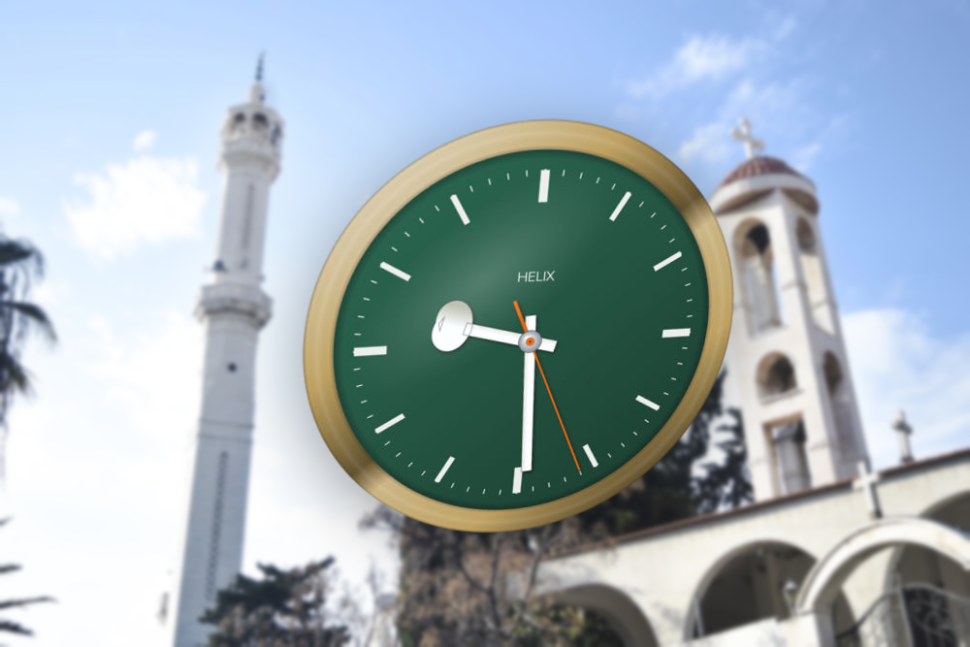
h=9 m=29 s=26
